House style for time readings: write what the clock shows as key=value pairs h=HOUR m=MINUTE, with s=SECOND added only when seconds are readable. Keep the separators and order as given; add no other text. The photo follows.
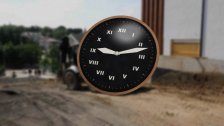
h=9 m=12
